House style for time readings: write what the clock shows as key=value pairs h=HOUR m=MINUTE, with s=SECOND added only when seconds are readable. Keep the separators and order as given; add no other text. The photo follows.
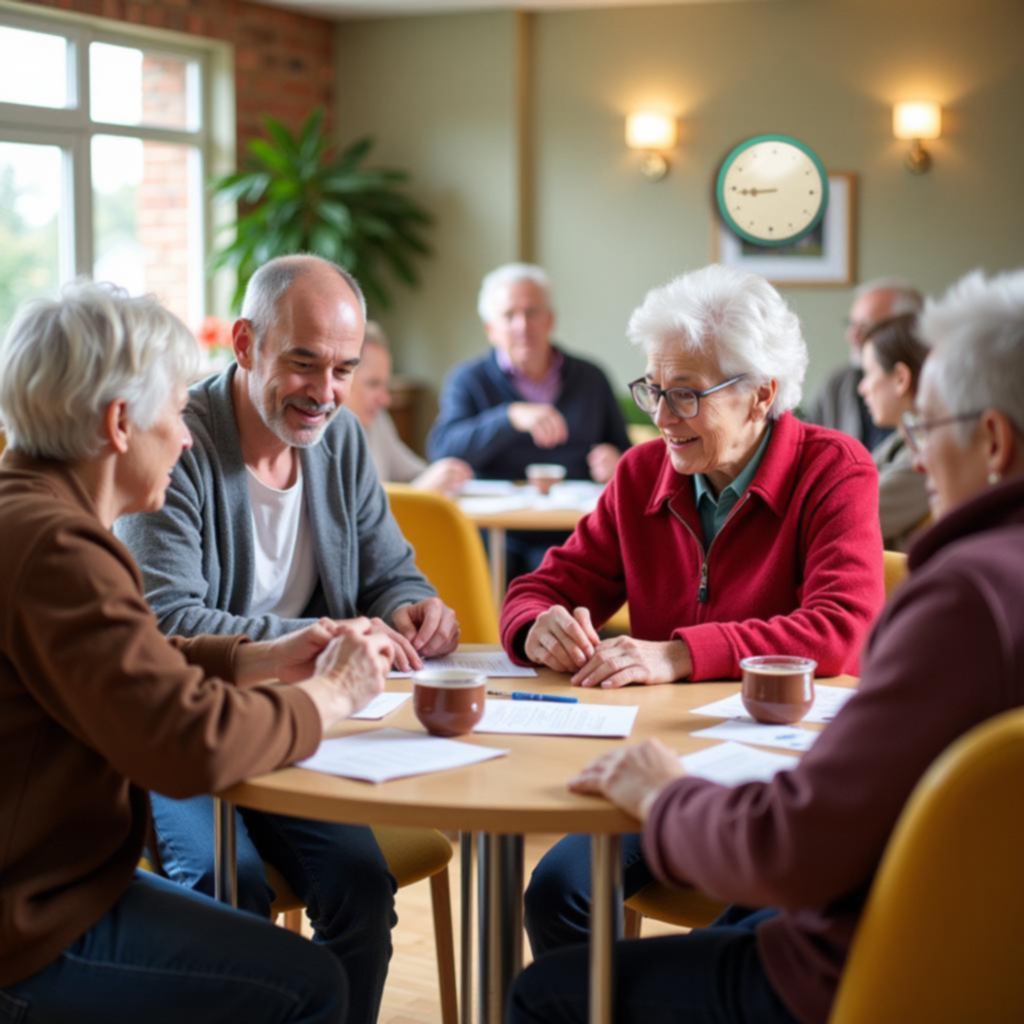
h=8 m=44
